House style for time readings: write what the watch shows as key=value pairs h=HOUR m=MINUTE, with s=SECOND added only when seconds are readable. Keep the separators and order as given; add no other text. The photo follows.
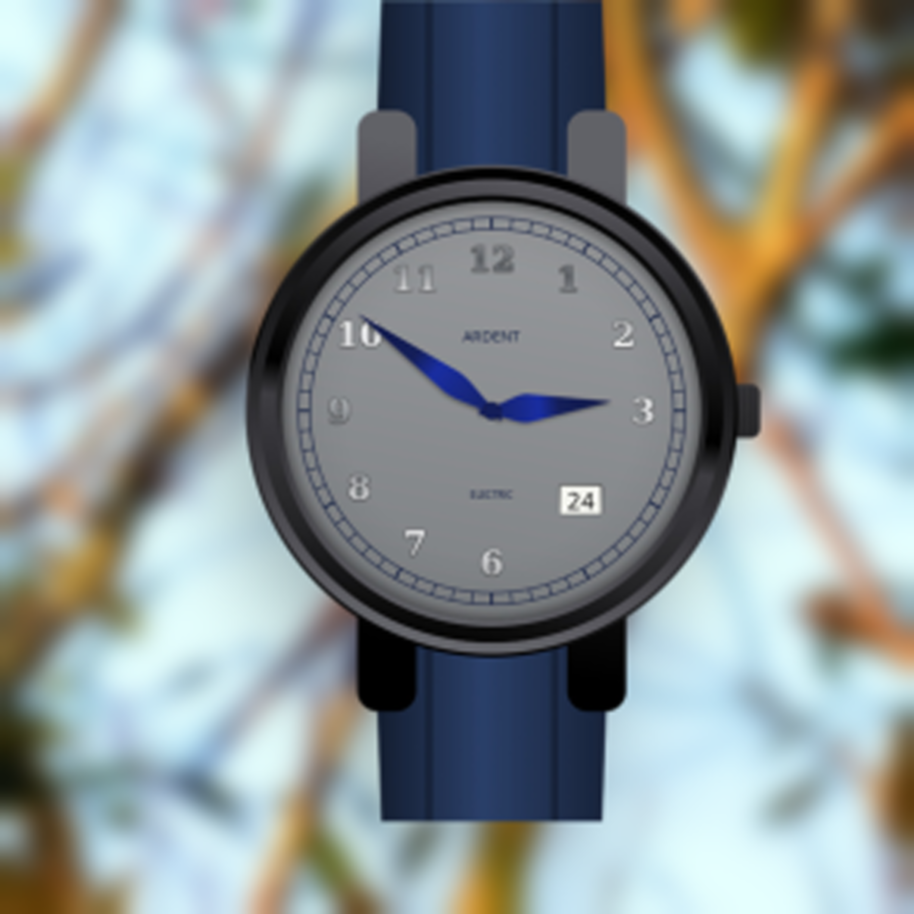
h=2 m=51
